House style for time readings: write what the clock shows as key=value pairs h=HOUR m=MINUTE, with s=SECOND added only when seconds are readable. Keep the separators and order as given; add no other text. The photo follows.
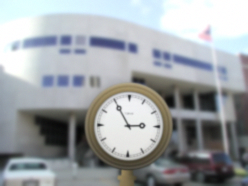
h=2 m=55
